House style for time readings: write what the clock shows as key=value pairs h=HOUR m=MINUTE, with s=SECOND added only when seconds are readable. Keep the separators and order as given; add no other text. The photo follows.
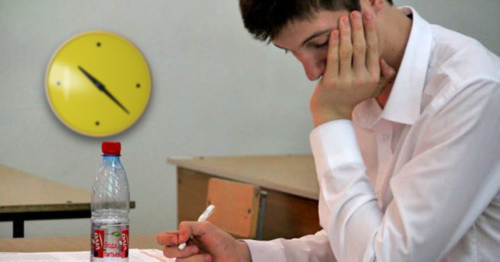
h=10 m=22
